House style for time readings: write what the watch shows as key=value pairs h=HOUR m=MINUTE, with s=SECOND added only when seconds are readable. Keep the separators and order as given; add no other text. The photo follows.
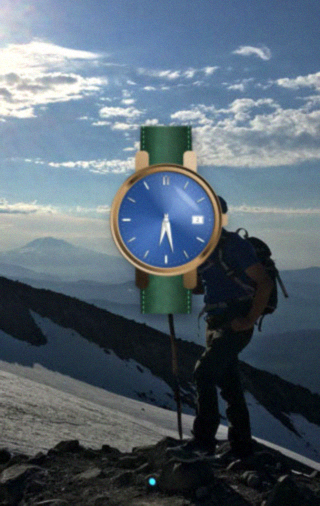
h=6 m=28
